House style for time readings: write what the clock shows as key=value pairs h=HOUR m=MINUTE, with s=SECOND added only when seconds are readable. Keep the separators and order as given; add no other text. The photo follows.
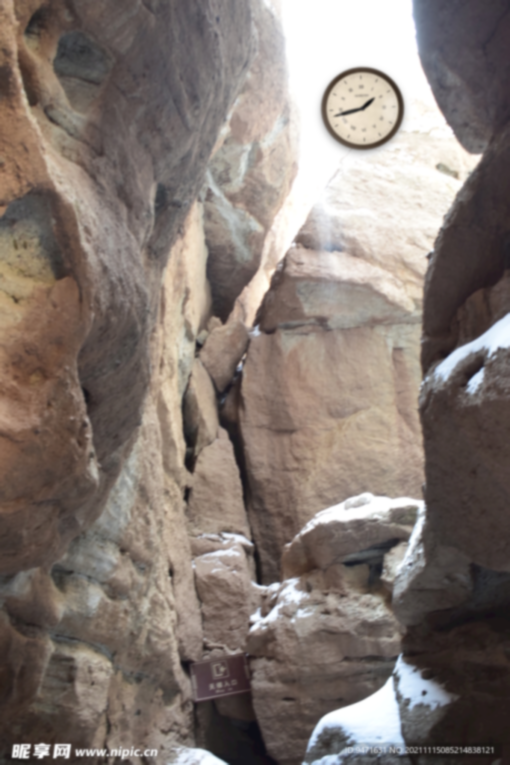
h=1 m=43
